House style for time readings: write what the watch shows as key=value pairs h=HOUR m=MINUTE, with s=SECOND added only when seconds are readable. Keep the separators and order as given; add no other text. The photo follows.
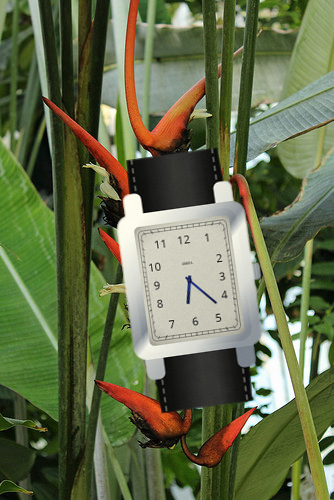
h=6 m=23
